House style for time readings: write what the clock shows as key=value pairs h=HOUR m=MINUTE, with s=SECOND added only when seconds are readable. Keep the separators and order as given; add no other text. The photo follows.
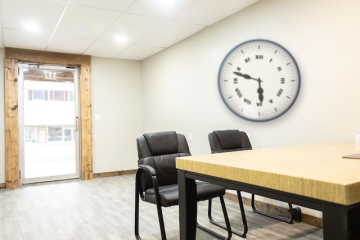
h=5 m=48
